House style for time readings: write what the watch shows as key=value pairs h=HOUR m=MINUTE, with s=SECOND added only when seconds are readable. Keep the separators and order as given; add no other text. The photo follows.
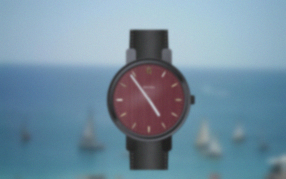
h=4 m=54
